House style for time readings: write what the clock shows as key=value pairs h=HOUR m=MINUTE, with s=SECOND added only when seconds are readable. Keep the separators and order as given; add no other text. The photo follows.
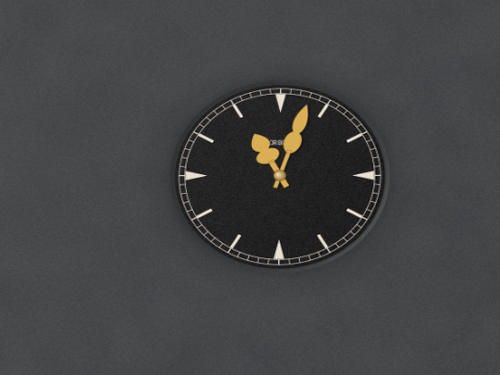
h=11 m=3
